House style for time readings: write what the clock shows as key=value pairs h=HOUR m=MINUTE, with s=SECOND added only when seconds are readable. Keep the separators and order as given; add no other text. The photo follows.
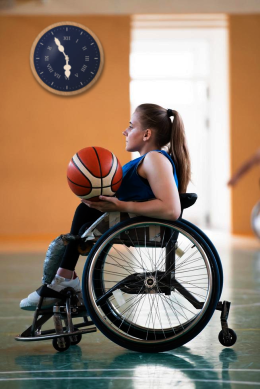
h=5 m=55
